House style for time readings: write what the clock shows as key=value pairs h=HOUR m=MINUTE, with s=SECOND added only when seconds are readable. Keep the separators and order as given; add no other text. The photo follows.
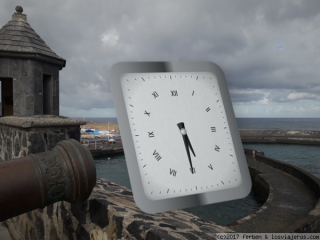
h=5 m=30
